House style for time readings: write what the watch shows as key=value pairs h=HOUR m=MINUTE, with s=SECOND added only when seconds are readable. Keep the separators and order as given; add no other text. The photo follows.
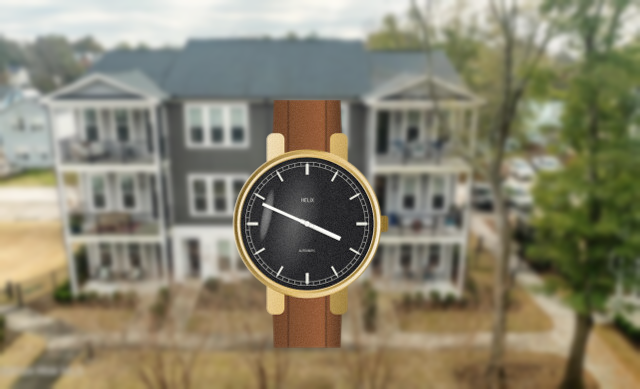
h=3 m=49
